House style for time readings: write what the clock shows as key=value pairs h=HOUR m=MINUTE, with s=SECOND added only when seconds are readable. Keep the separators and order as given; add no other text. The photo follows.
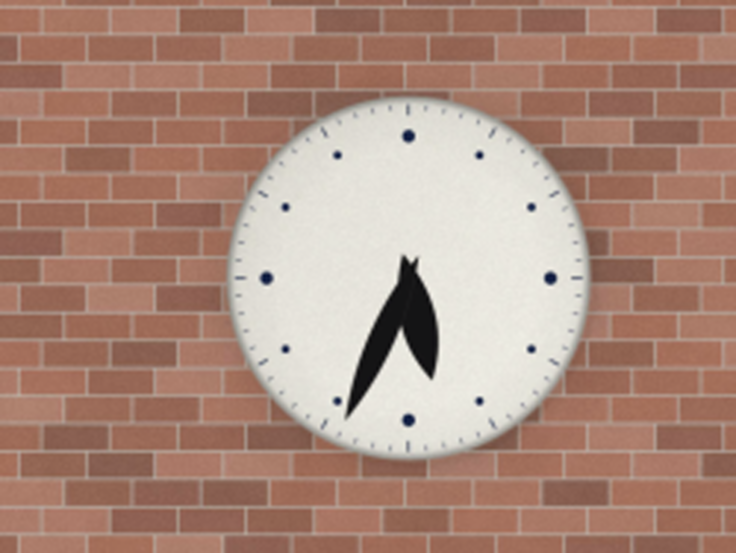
h=5 m=34
